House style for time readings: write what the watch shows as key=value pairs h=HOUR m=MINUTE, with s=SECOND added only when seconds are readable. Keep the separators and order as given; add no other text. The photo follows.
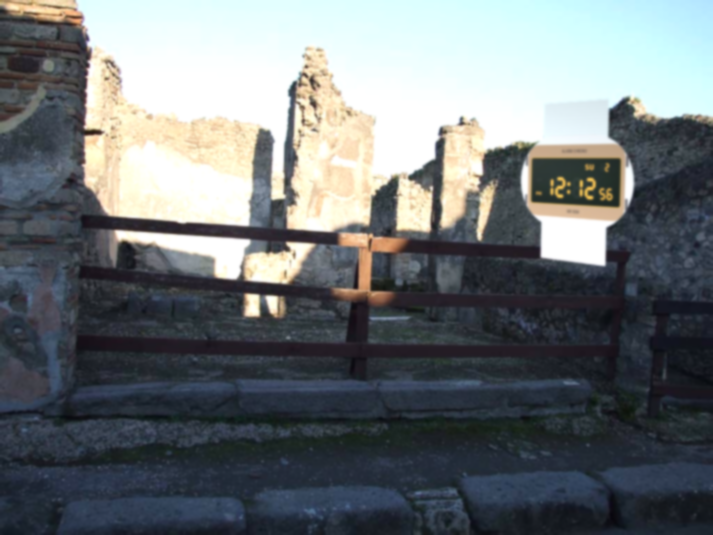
h=12 m=12
